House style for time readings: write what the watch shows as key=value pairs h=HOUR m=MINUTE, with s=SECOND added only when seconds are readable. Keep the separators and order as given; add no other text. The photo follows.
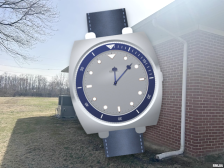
h=12 m=8
